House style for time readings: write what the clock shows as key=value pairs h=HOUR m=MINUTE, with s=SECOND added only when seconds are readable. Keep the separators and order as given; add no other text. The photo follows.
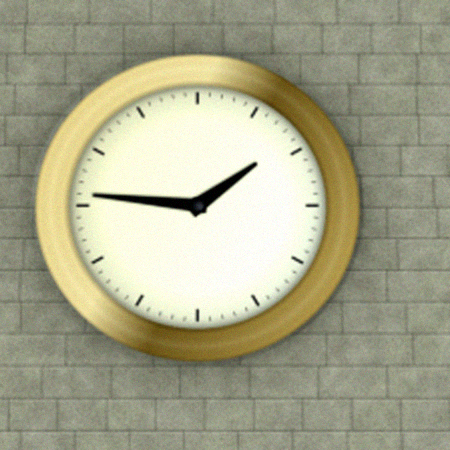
h=1 m=46
